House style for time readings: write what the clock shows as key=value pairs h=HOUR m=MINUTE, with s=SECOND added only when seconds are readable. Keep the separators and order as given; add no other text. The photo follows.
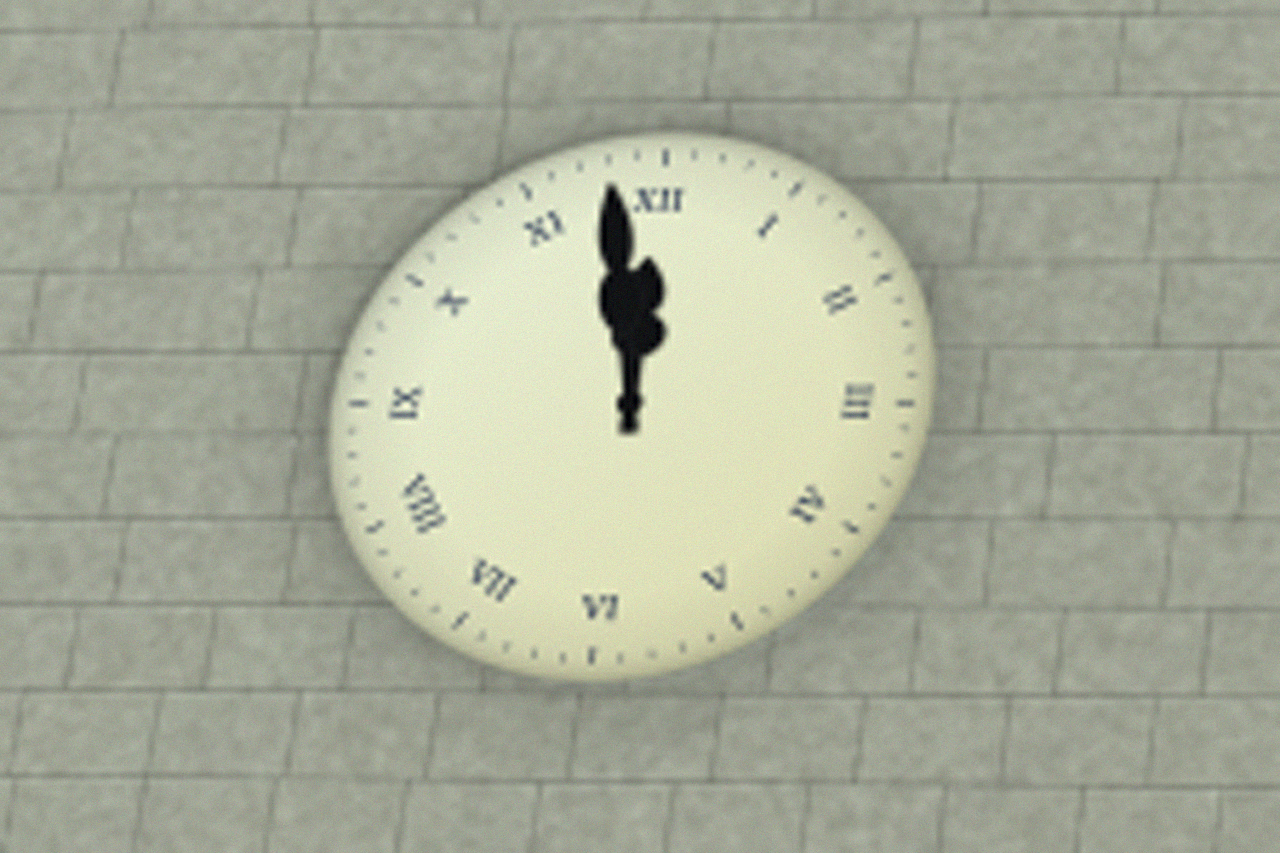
h=11 m=58
